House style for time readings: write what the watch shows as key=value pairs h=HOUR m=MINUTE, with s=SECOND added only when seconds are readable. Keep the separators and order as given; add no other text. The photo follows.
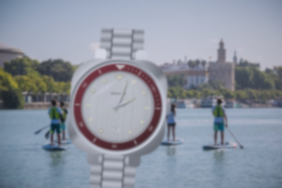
h=2 m=3
